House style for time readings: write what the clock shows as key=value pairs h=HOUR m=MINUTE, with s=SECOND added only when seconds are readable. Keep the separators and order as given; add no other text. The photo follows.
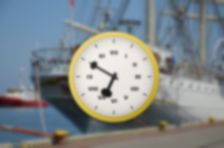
h=6 m=50
